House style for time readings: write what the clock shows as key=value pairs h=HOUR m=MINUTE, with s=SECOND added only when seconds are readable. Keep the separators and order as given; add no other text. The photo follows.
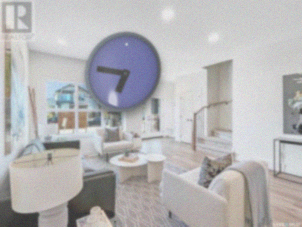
h=6 m=47
